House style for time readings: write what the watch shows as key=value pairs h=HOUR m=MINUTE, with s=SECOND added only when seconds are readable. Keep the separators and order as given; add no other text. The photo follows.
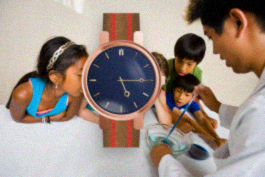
h=5 m=15
